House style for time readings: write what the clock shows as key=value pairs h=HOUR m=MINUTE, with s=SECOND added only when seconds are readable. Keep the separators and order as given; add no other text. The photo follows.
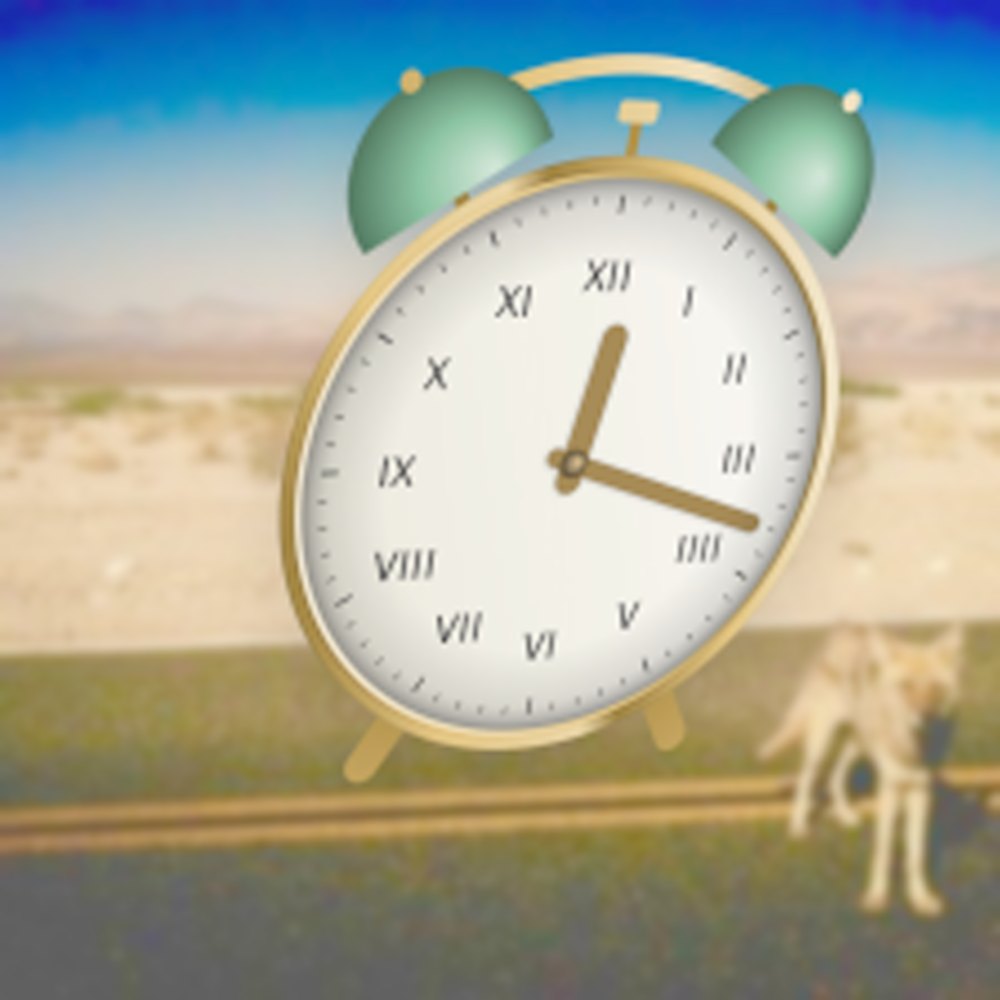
h=12 m=18
